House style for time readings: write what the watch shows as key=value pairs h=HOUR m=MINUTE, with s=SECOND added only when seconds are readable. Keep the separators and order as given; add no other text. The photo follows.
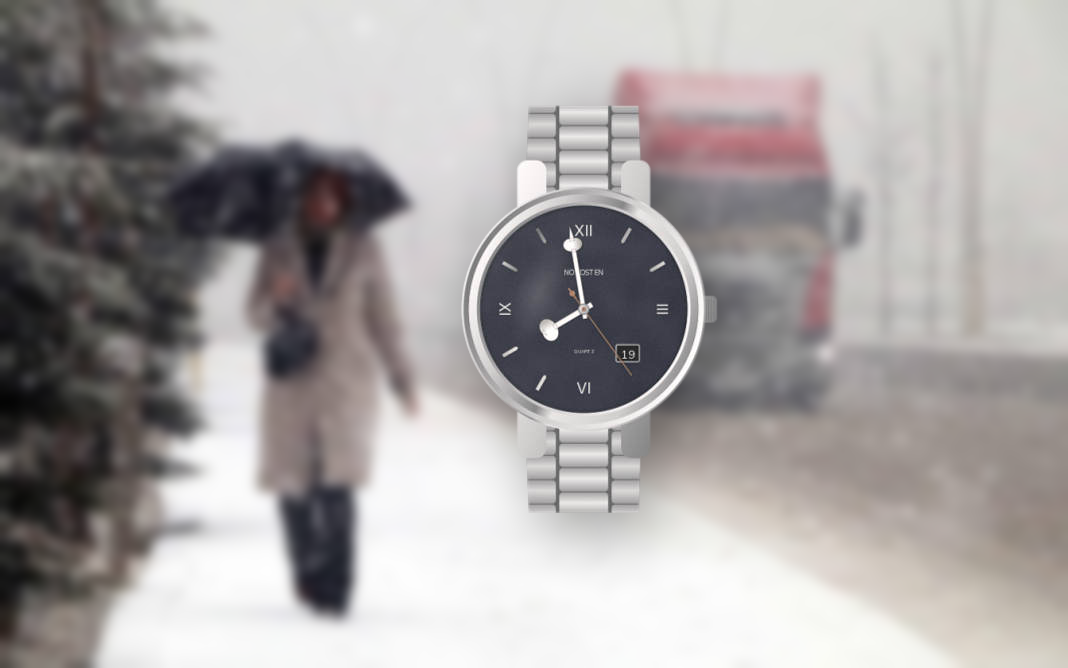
h=7 m=58 s=24
